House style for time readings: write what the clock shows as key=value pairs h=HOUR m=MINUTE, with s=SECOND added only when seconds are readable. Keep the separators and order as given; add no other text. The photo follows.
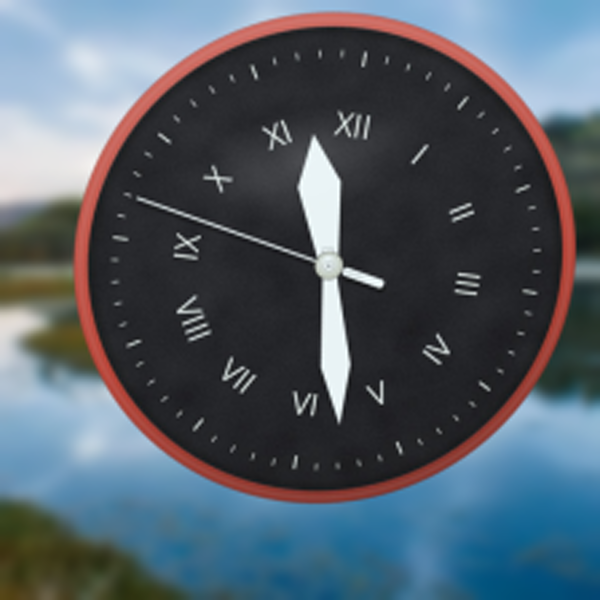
h=11 m=27 s=47
